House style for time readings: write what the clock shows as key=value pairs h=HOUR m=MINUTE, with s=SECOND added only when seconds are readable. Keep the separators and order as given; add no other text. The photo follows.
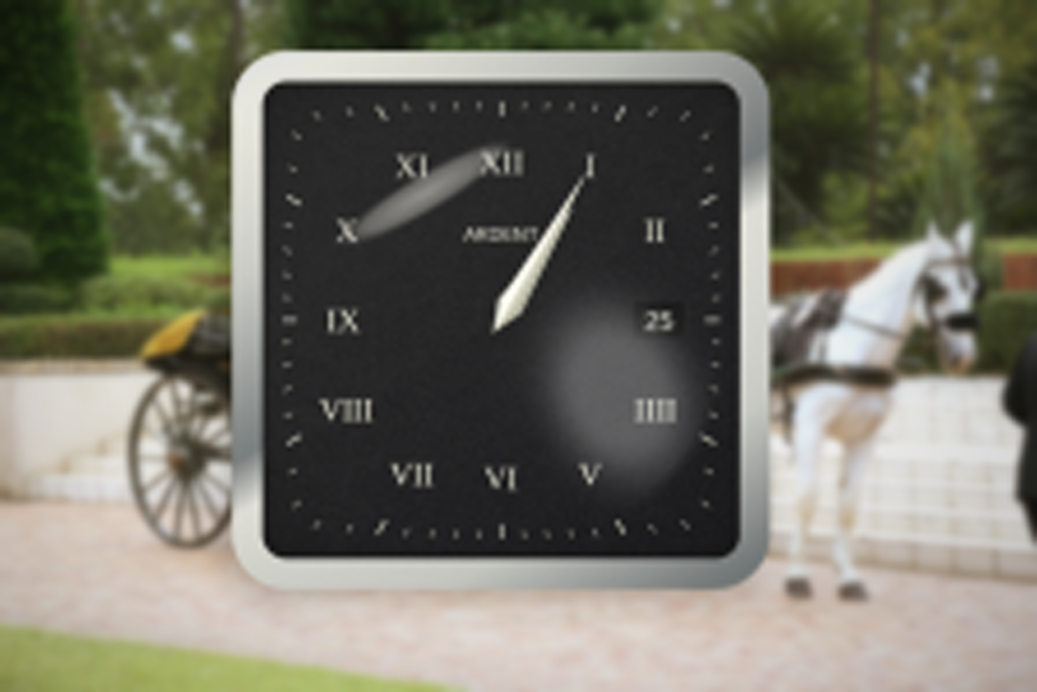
h=1 m=5
